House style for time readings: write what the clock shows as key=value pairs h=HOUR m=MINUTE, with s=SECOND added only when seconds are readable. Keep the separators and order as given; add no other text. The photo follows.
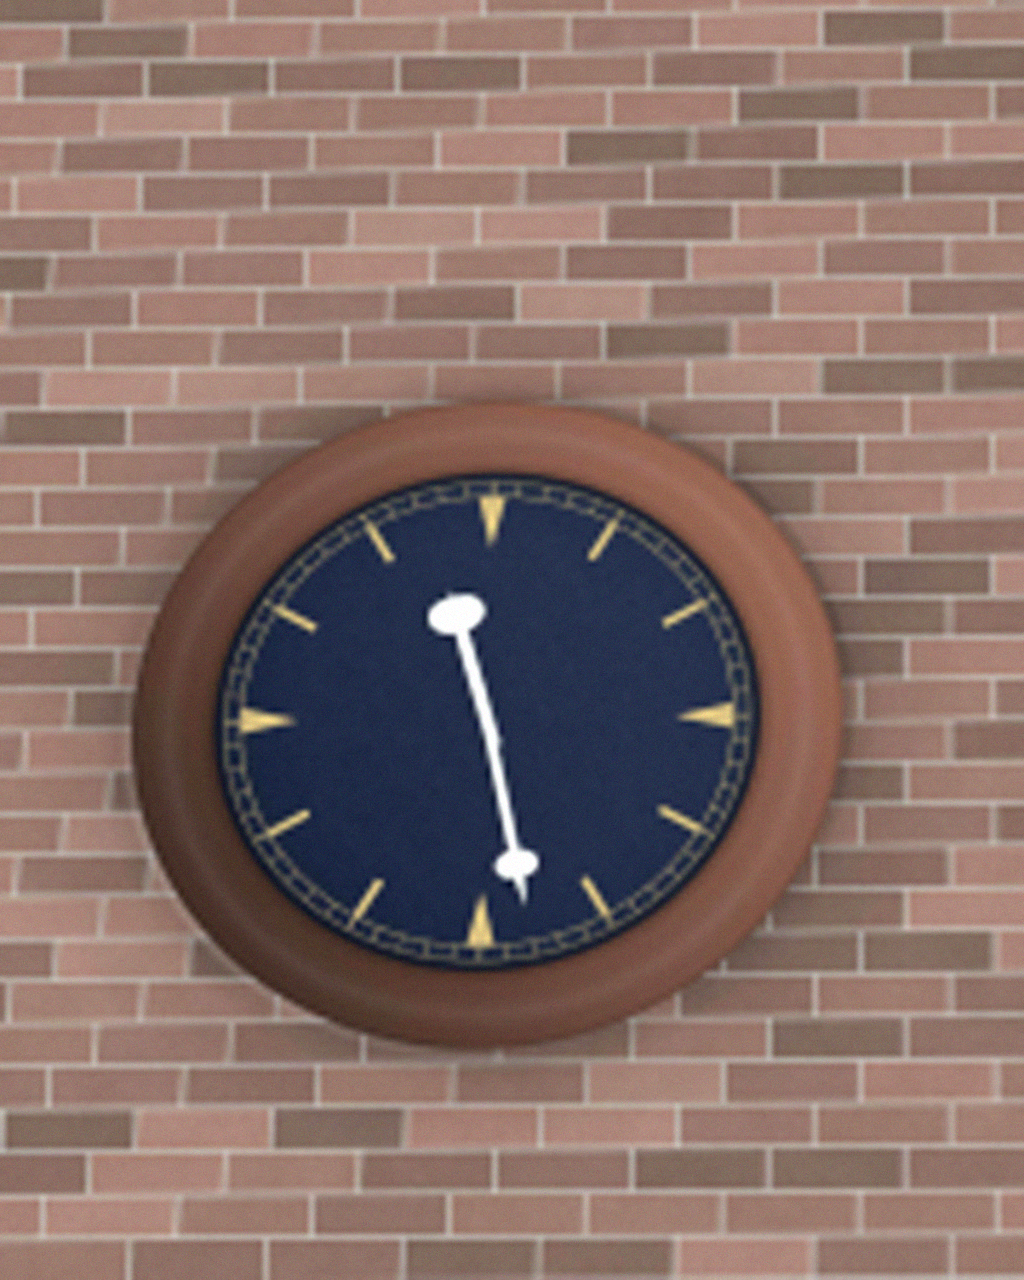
h=11 m=28
